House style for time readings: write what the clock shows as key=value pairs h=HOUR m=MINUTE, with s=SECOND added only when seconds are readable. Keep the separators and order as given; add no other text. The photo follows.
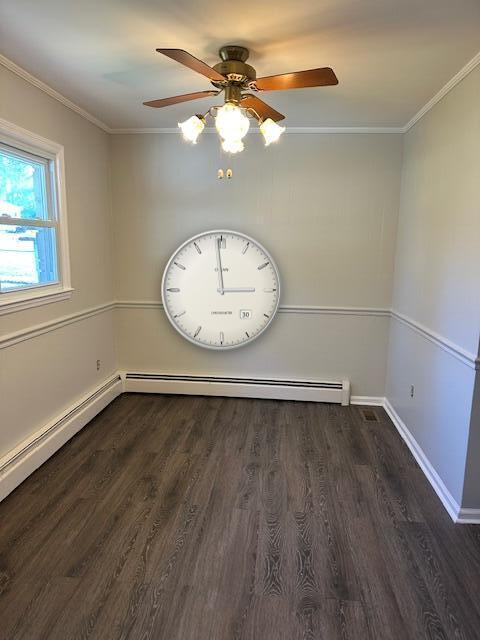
h=2 m=59
